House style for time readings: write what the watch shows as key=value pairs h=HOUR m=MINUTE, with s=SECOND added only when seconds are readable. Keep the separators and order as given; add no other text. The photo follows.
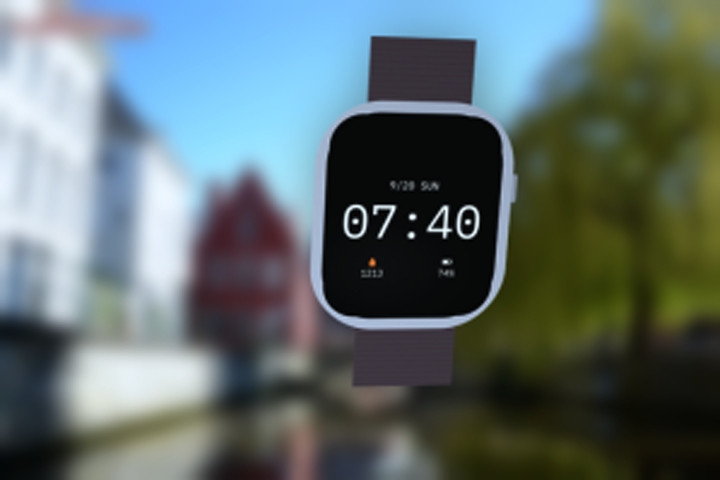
h=7 m=40
